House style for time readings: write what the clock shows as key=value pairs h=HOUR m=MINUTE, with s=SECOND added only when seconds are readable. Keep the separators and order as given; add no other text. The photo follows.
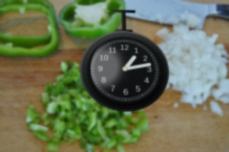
h=1 m=13
